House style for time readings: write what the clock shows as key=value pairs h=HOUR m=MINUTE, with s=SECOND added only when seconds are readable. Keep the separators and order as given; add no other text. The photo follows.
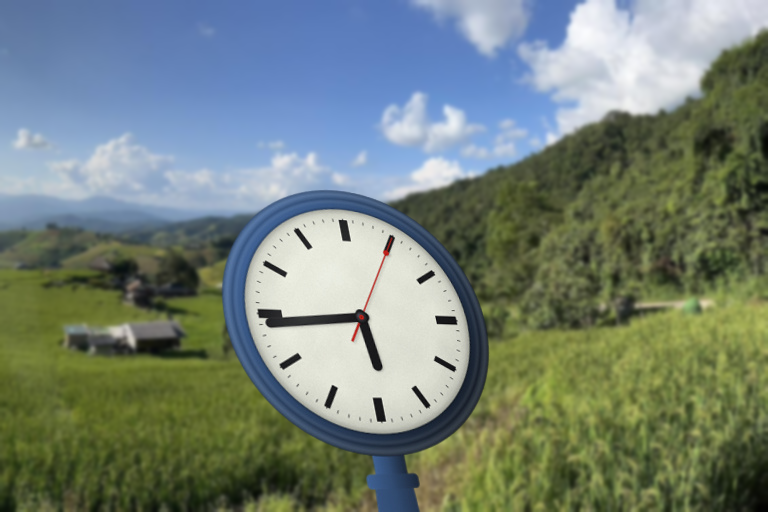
h=5 m=44 s=5
